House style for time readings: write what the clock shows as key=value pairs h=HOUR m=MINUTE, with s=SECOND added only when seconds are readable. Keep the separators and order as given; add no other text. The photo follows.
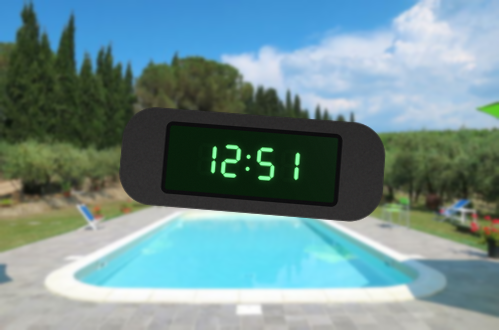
h=12 m=51
